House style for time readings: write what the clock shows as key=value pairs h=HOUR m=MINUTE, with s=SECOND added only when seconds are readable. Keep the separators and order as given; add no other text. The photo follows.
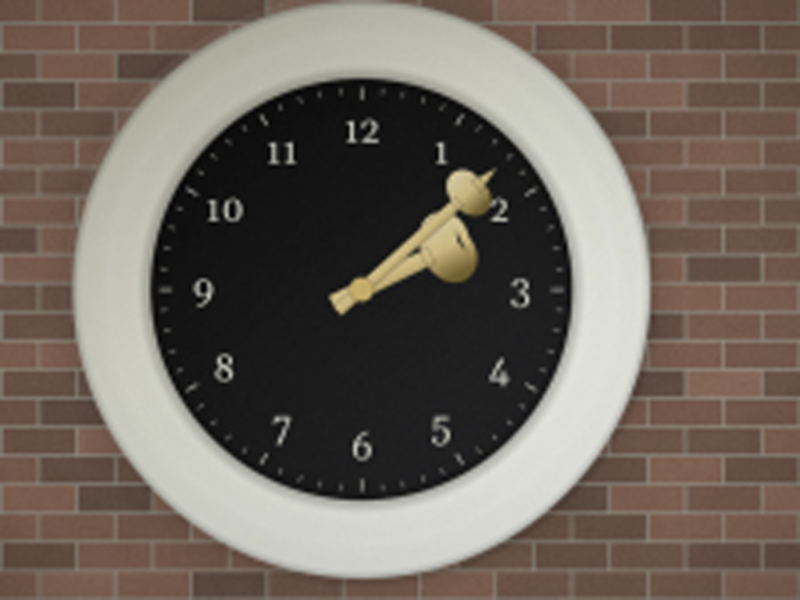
h=2 m=8
